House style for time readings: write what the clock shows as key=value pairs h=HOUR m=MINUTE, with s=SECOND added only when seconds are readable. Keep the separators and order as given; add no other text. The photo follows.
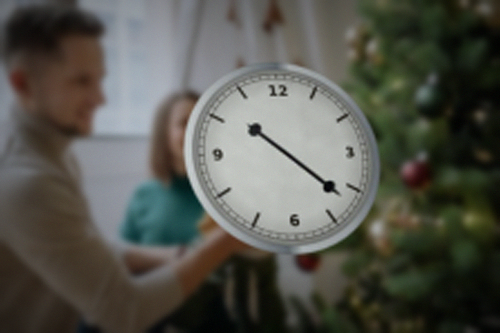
h=10 m=22
